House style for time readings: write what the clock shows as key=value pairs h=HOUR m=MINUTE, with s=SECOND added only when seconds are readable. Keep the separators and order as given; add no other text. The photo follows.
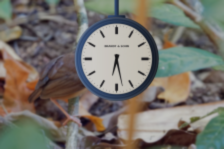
h=6 m=28
